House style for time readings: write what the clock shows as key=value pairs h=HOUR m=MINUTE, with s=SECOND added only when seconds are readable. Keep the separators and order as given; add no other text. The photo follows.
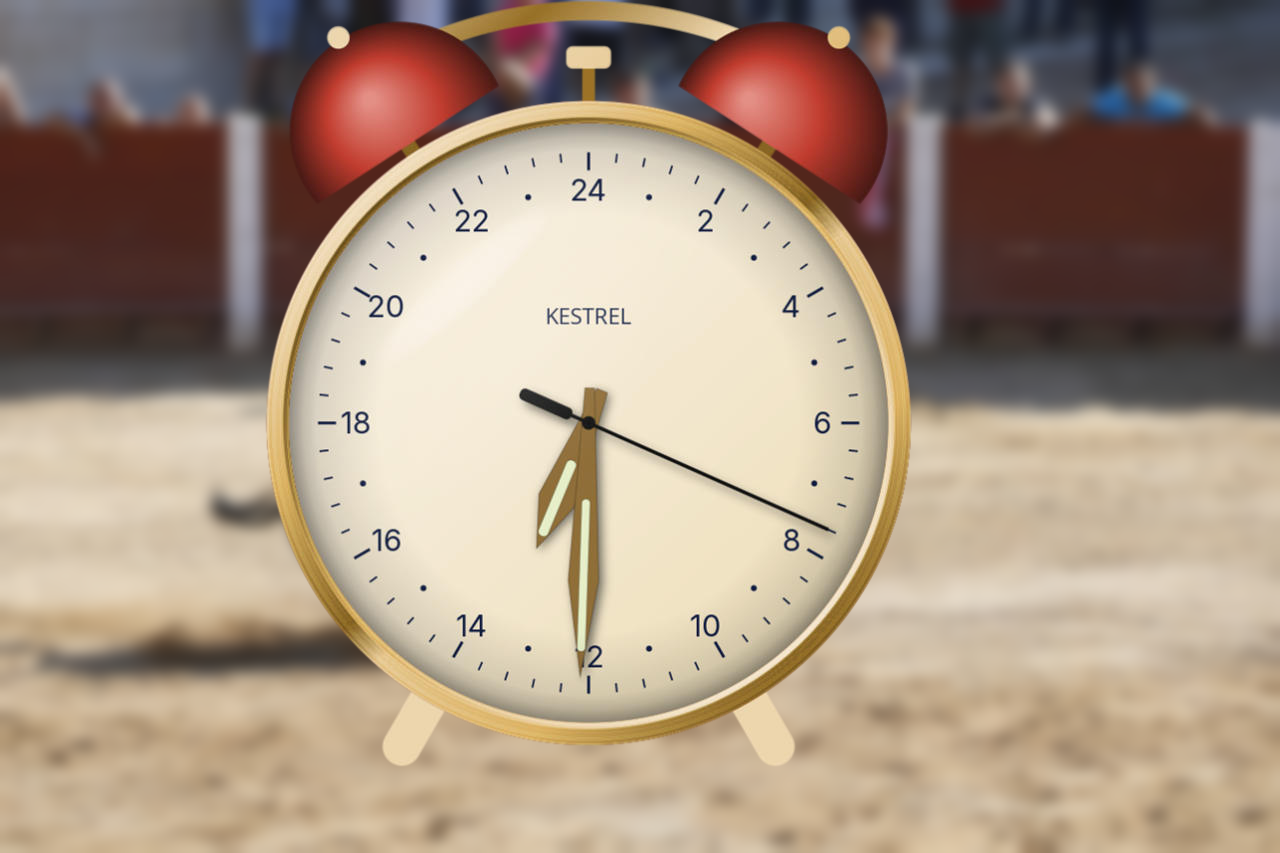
h=13 m=30 s=19
